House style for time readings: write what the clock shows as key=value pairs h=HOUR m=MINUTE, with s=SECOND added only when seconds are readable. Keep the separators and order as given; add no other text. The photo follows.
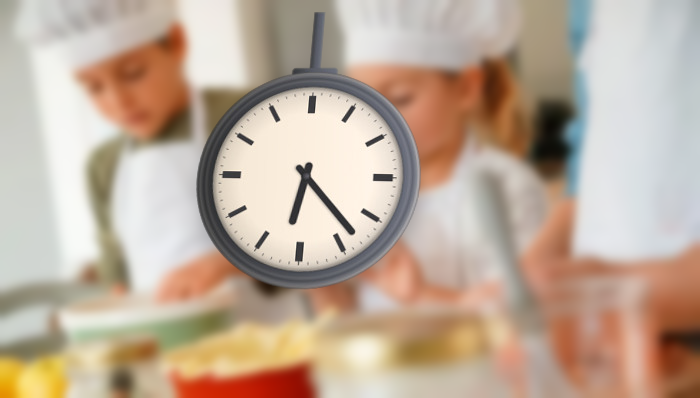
h=6 m=23
